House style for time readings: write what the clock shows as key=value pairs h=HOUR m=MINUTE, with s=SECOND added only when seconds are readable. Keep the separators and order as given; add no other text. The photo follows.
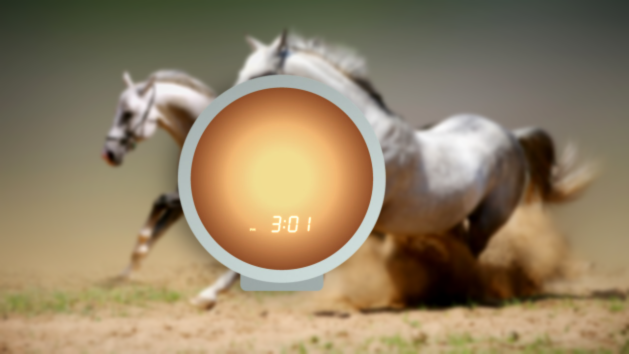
h=3 m=1
